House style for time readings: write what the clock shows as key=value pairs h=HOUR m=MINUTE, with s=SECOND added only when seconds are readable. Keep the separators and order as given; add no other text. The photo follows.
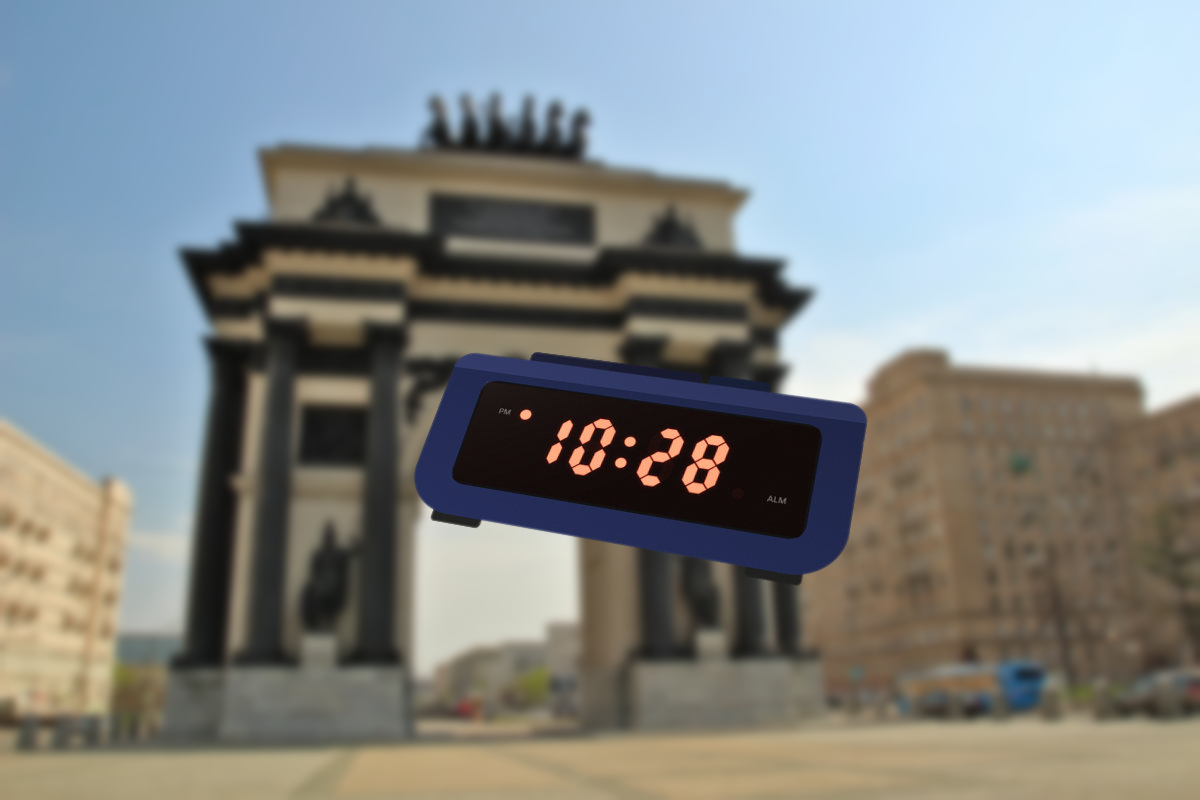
h=10 m=28
